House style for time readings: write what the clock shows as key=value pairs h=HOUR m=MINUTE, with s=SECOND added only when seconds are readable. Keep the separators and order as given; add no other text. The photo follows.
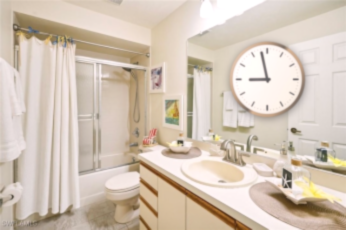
h=8 m=58
